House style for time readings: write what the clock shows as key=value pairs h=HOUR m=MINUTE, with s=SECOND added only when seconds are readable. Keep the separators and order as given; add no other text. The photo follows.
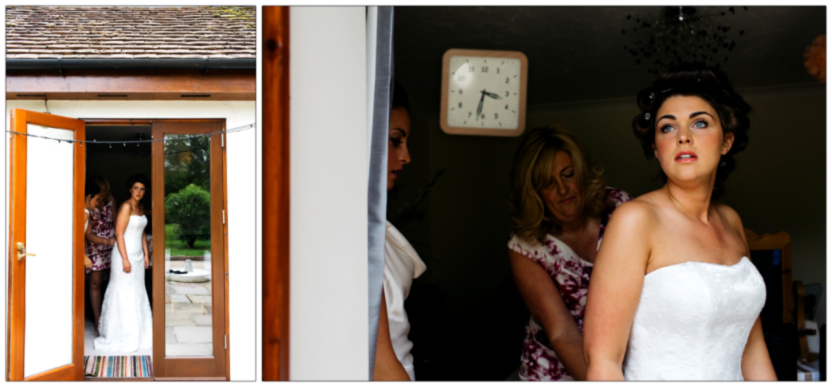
h=3 m=32
